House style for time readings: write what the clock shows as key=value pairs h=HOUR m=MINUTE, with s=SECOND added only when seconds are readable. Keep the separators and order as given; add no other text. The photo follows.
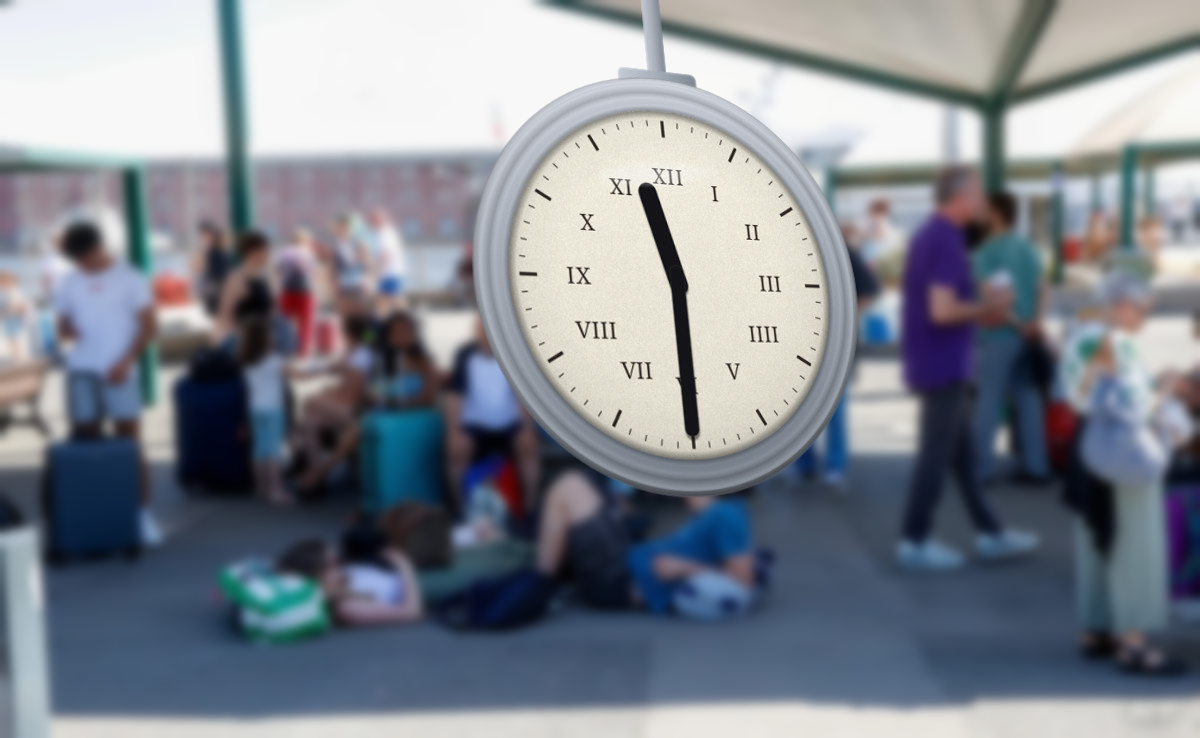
h=11 m=30
